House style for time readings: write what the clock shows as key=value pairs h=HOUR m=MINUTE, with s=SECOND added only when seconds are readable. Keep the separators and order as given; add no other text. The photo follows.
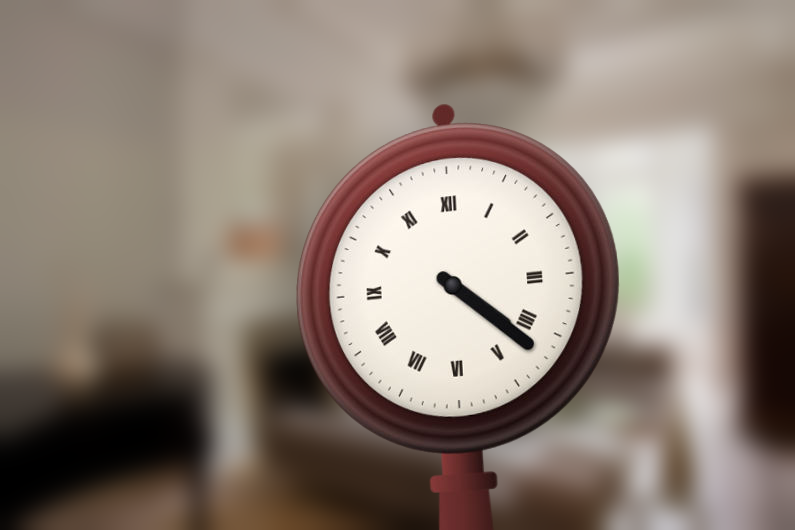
h=4 m=22
